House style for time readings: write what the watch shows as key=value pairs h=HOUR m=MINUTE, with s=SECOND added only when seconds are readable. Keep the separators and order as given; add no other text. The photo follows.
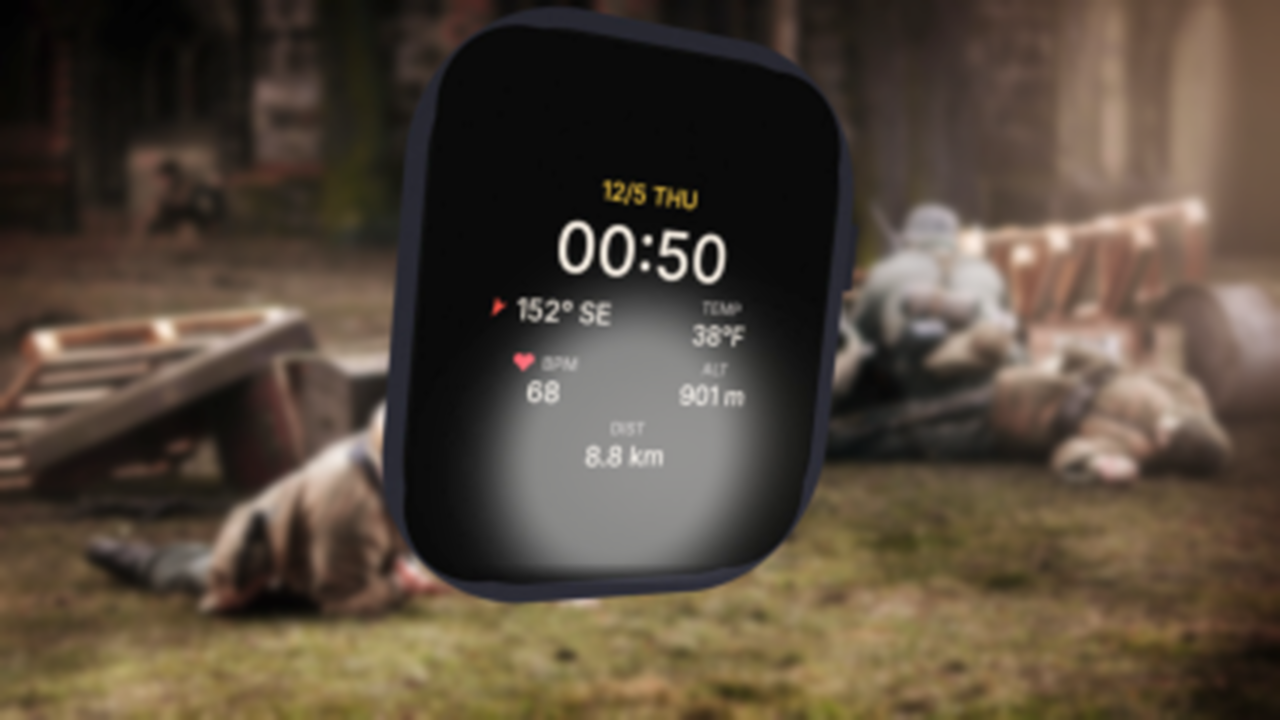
h=0 m=50
